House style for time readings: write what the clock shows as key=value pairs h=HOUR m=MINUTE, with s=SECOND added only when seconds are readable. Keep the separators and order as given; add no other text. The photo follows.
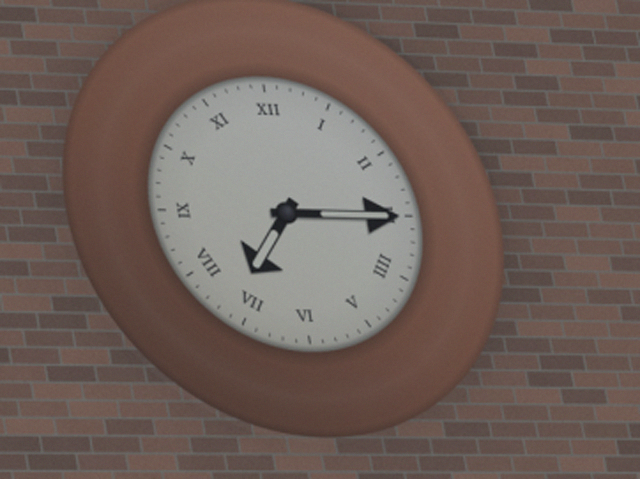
h=7 m=15
